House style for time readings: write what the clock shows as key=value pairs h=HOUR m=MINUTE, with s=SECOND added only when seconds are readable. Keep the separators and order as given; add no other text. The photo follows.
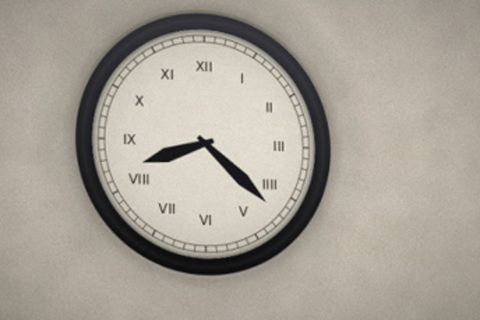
h=8 m=22
